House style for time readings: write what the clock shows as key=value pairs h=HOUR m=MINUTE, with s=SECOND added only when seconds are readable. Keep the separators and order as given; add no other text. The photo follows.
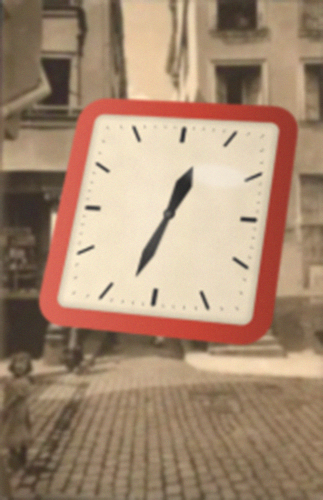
h=12 m=33
